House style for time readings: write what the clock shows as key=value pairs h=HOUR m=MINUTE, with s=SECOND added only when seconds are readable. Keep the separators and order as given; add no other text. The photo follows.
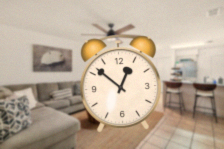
h=12 m=52
